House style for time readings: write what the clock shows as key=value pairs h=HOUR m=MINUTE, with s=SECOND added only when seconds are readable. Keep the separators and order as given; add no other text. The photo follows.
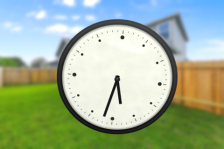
h=5 m=32
